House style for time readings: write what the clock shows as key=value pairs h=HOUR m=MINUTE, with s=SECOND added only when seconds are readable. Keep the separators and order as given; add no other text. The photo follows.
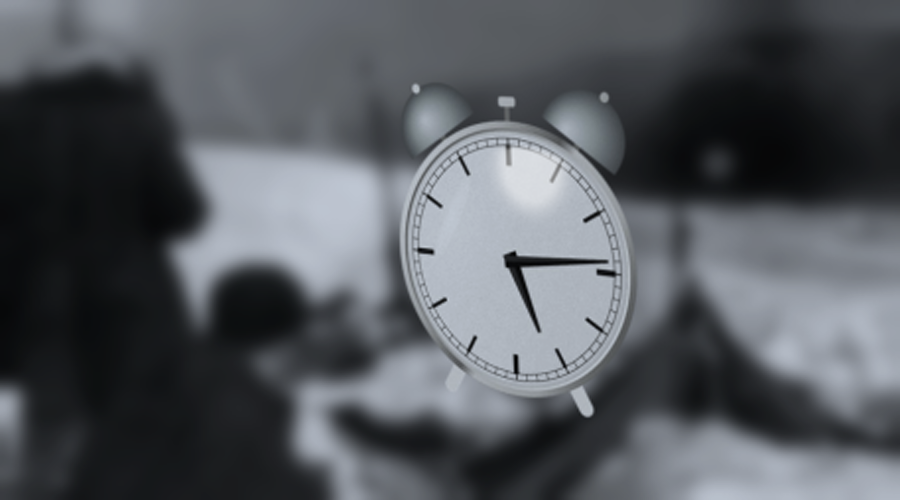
h=5 m=14
